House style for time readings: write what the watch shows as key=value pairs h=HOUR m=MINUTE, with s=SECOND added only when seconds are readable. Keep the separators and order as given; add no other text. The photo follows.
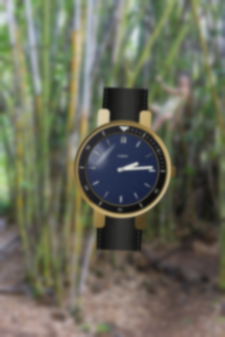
h=2 m=14
